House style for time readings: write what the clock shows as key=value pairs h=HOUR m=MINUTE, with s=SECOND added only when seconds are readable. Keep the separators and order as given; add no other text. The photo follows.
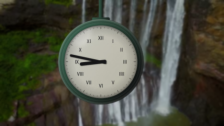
h=8 m=47
